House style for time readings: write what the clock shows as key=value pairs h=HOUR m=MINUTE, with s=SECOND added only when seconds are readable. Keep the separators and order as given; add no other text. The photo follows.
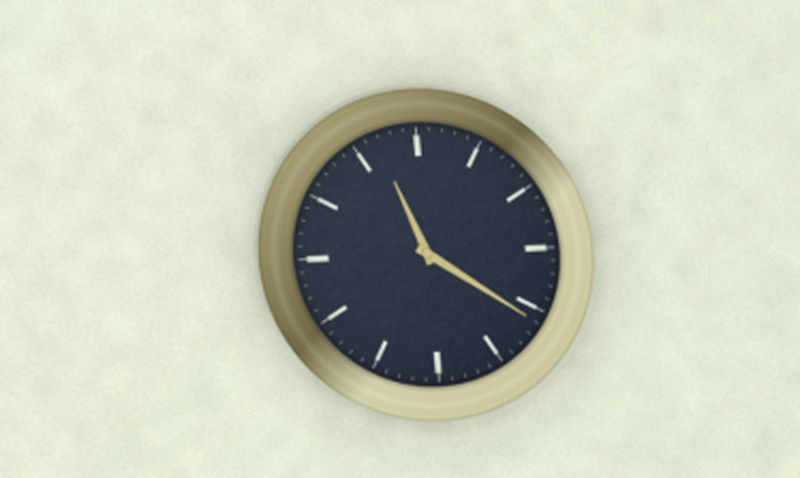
h=11 m=21
